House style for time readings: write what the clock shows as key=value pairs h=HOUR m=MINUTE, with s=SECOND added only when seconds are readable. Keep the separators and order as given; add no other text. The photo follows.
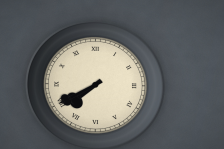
h=7 m=40
